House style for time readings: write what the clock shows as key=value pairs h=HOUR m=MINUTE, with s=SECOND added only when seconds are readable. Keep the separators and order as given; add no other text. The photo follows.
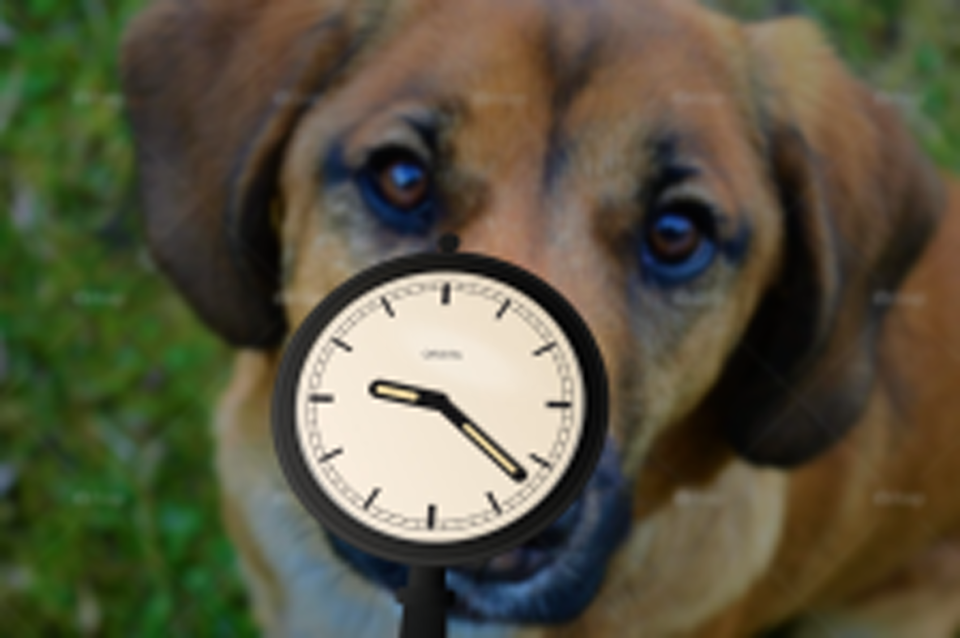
h=9 m=22
